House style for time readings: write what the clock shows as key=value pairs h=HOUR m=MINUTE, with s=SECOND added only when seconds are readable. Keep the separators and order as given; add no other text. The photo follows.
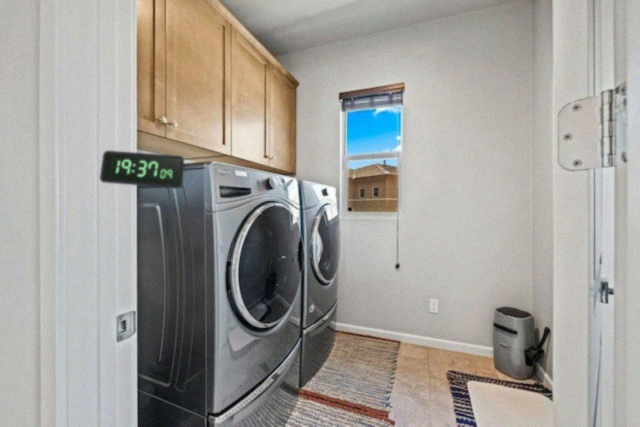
h=19 m=37
